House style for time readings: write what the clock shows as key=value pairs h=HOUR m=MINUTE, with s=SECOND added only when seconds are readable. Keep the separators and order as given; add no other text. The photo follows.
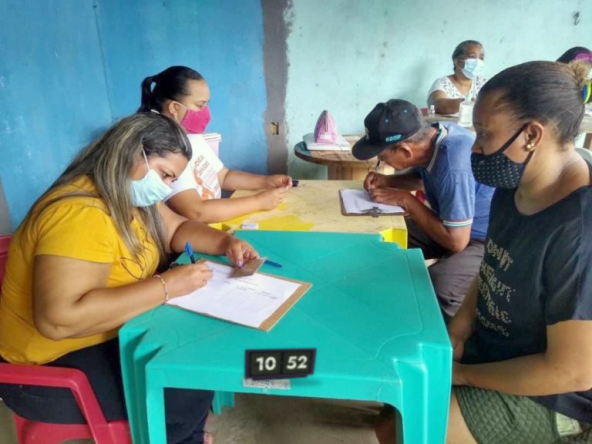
h=10 m=52
